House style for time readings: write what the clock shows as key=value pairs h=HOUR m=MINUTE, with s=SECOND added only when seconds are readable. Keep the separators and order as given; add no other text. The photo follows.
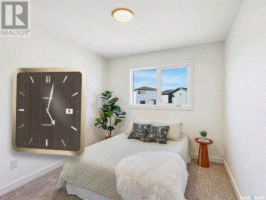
h=5 m=2
